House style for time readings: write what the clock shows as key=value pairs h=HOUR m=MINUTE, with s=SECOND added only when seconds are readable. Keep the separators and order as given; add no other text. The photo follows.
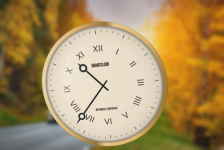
h=10 m=37
